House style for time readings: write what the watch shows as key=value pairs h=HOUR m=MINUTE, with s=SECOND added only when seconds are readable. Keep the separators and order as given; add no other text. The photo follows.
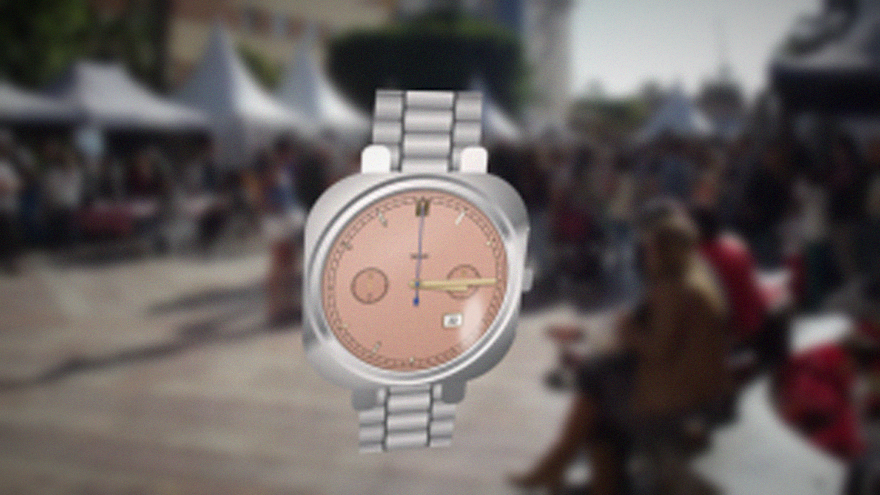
h=3 m=15
